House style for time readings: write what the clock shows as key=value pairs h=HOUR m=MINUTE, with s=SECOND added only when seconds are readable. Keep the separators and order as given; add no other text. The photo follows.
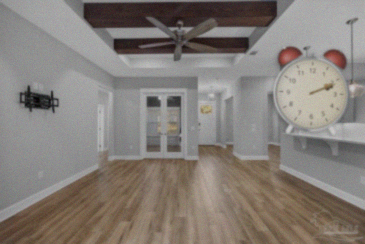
h=2 m=11
